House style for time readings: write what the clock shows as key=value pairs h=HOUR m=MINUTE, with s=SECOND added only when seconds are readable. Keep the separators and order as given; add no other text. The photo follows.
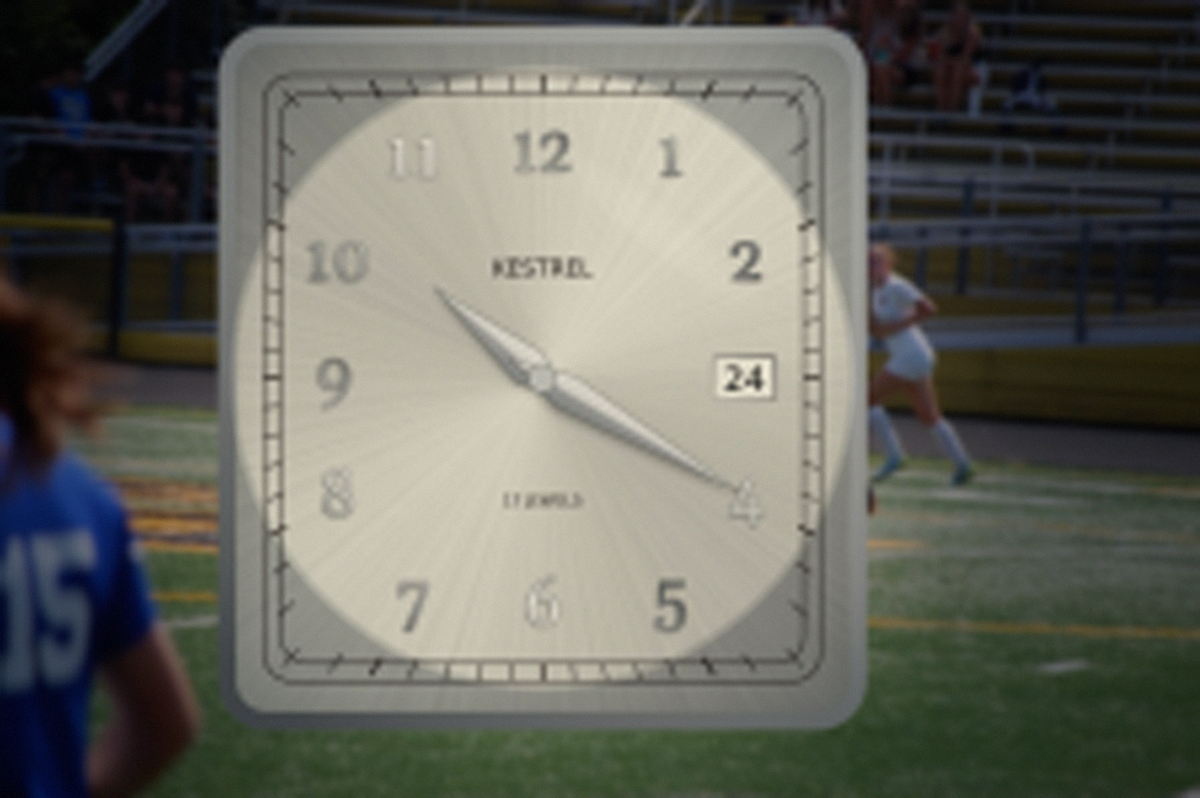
h=10 m=20
